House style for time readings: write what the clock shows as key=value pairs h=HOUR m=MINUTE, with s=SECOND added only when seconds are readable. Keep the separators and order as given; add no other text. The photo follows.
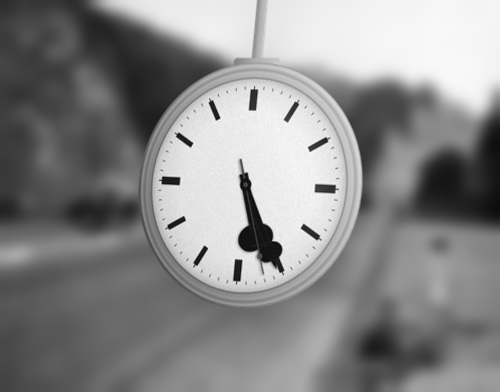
h=5 m=25 s=27
